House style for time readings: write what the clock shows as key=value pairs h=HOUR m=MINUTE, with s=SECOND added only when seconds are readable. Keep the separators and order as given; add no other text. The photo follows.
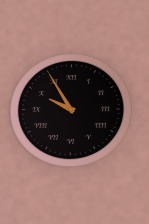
h=9 m=55
